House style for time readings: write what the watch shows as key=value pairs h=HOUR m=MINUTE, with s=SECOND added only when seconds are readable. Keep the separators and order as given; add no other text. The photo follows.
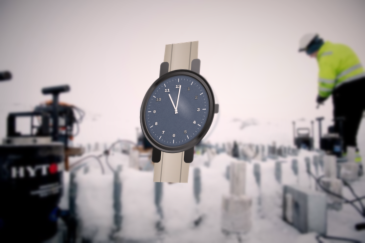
h=11 m=1
